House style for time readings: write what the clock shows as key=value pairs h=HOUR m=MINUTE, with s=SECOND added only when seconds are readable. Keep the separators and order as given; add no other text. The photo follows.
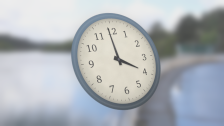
h=3 m=59
